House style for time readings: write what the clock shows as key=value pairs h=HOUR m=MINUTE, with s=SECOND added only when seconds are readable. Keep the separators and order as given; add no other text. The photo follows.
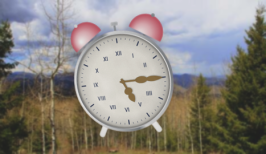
h=5 m=15
